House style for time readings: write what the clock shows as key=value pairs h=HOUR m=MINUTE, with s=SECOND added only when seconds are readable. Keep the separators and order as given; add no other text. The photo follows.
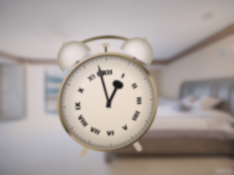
h=12 m=58
